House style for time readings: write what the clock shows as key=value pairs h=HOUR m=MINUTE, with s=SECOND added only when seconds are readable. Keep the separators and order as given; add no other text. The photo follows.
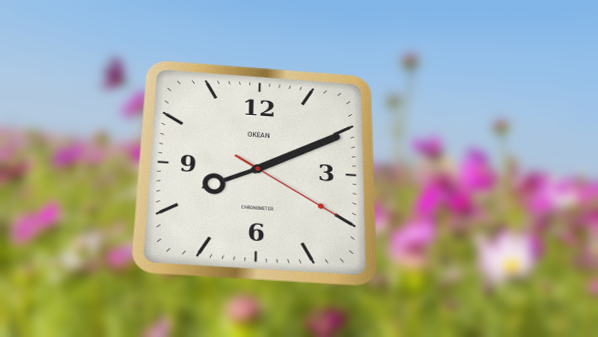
h=8 m=10 s=20
